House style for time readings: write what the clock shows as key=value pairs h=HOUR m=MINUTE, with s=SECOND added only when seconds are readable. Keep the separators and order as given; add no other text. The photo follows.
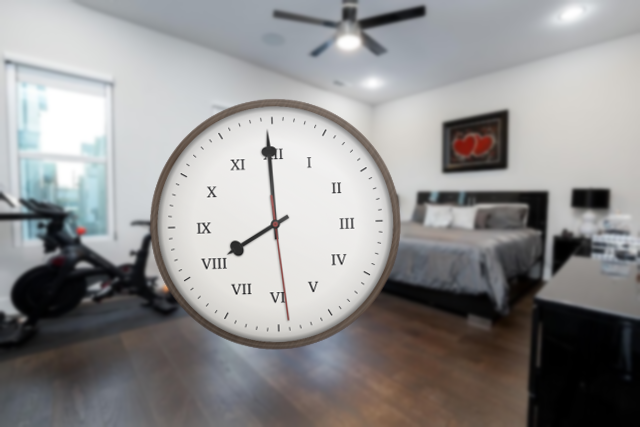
h=7 m=59 s=29
